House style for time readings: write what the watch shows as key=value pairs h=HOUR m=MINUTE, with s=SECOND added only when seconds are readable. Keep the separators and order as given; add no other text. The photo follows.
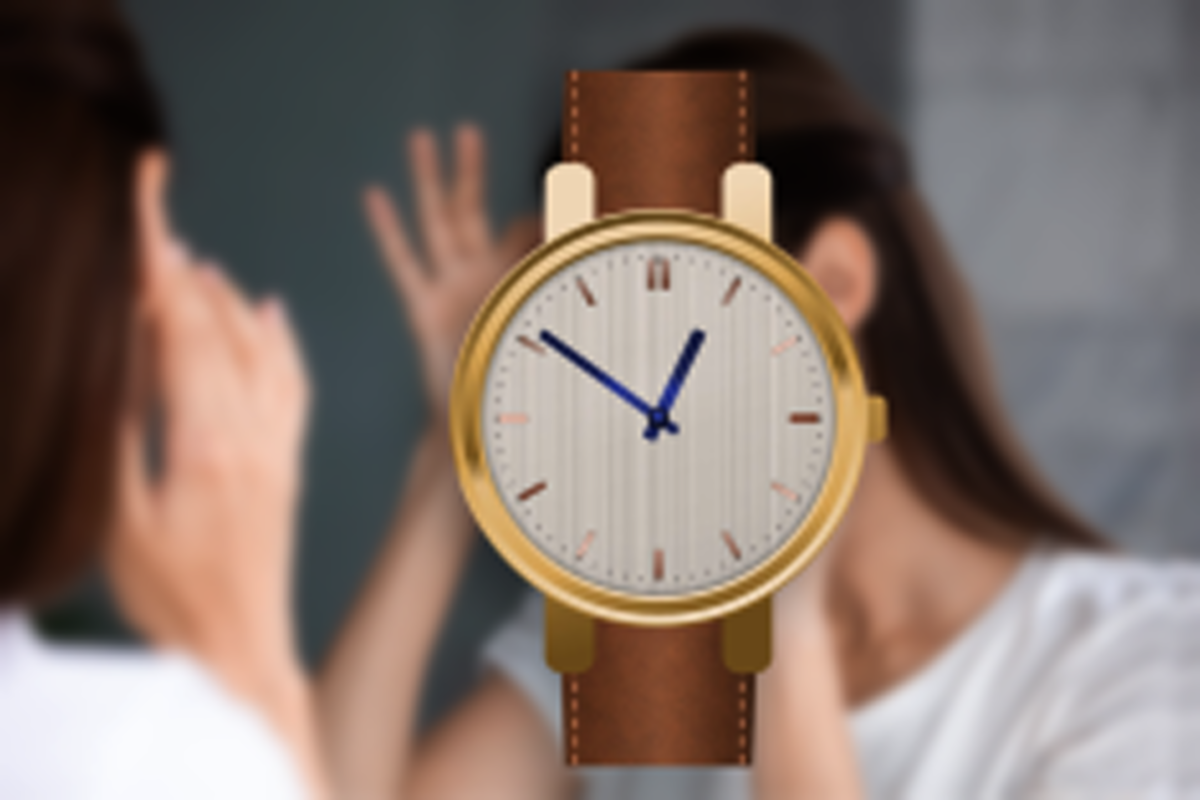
h=12 m=51
